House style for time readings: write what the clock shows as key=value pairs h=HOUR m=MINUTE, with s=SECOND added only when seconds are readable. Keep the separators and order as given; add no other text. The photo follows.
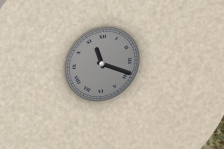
h=11 m=19
